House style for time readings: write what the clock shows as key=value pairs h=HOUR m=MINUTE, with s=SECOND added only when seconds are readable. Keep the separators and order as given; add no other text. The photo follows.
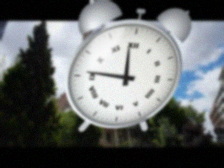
h=11 m=46
